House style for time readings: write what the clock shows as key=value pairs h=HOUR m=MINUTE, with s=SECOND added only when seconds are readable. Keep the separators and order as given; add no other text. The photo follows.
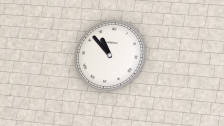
h=10 m=52
